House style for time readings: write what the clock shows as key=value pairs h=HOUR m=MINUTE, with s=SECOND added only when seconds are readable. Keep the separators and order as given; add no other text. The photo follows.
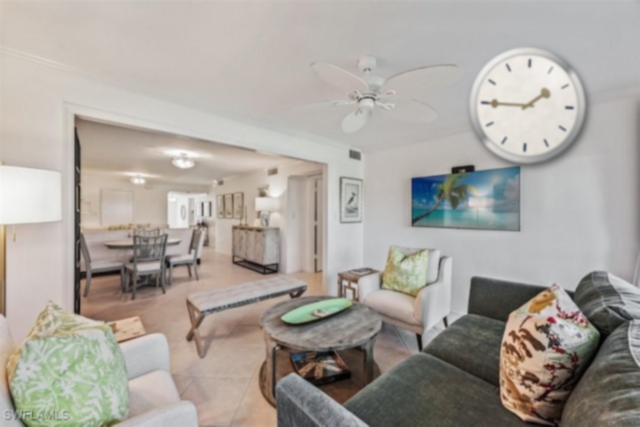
h=1 m=45
